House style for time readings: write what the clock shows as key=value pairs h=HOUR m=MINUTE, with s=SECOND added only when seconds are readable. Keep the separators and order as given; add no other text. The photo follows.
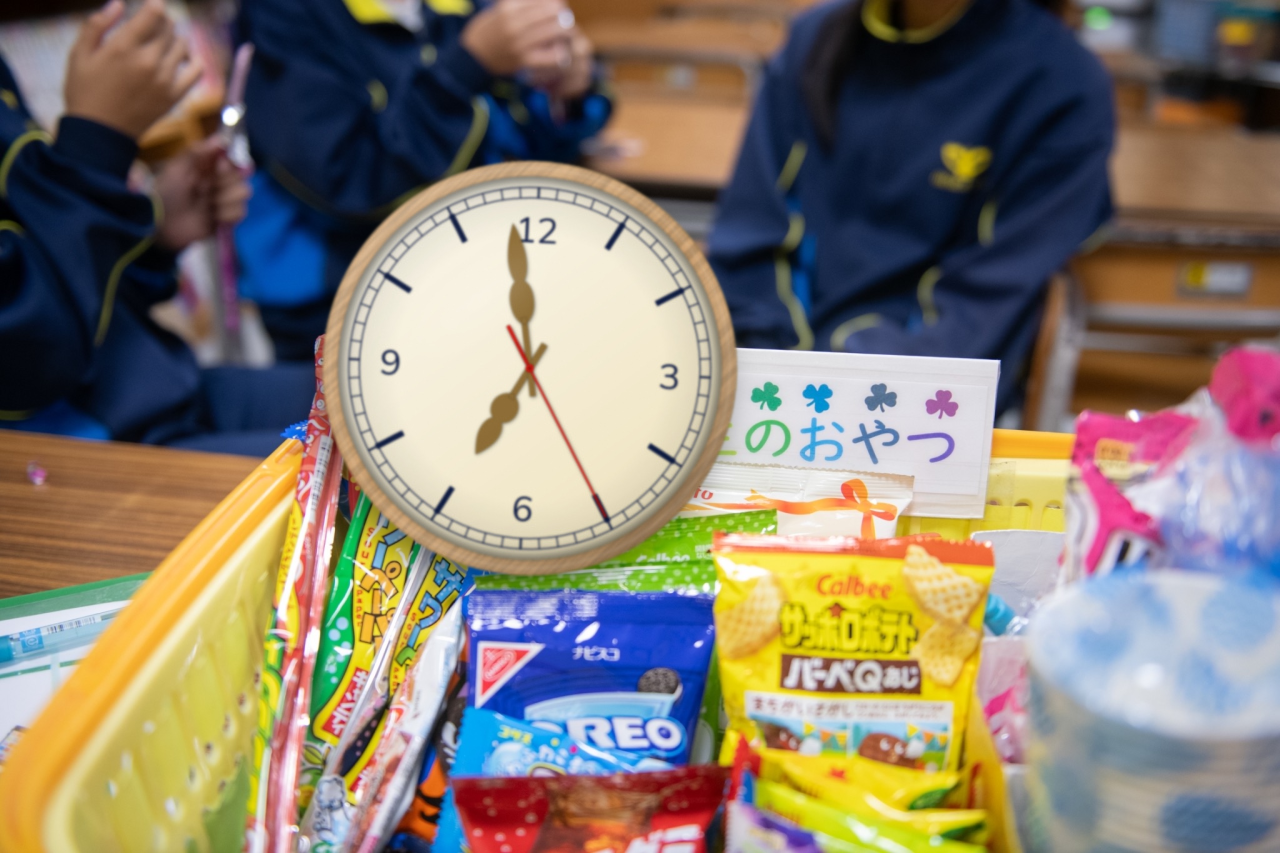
h=6 m=58 s=25
